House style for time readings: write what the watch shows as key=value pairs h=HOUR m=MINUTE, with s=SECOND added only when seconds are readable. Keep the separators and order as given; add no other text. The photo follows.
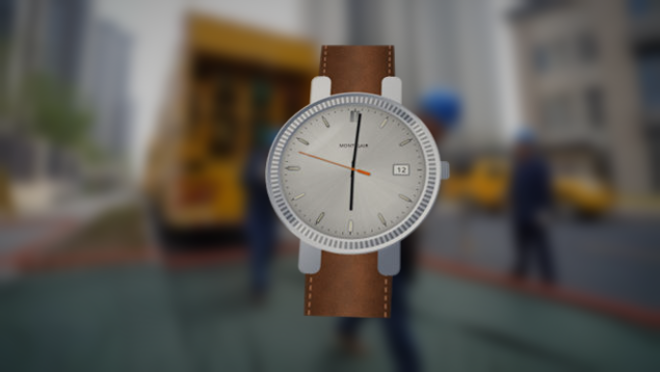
h=6 m=0 s=48
